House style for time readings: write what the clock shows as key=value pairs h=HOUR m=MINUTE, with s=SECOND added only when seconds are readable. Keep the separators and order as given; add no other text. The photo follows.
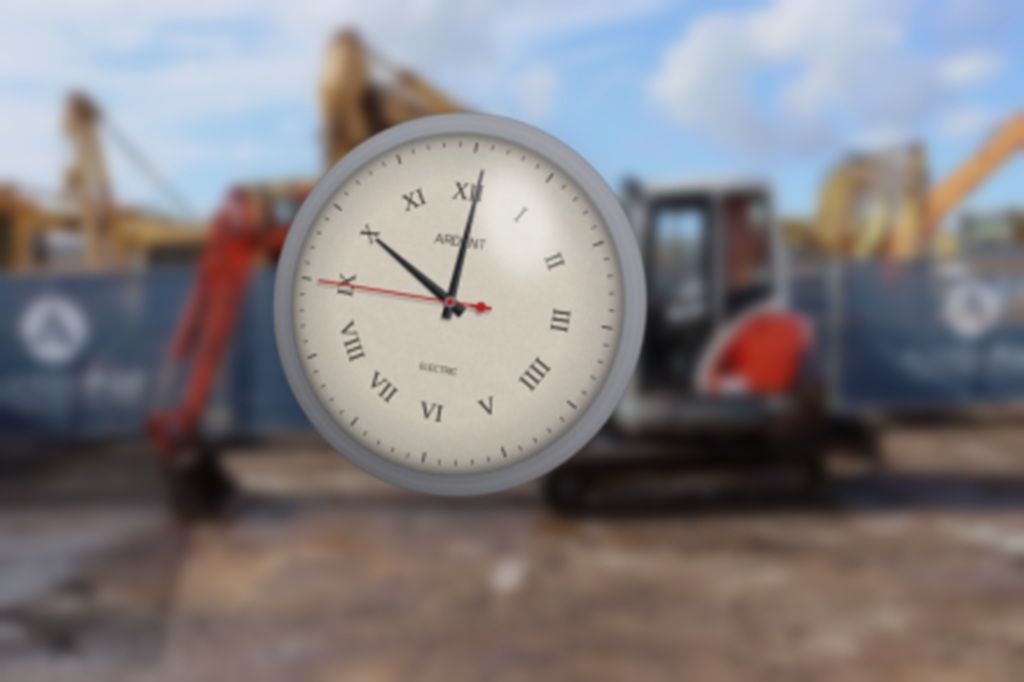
h=10 m=0 s=45
